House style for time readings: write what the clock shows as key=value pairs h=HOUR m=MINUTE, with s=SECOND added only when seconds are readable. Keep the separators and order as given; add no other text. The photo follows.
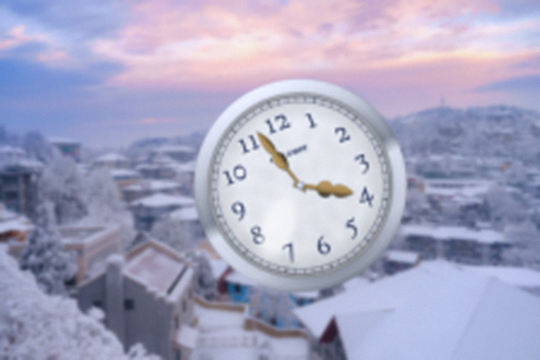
h=3 m=57
